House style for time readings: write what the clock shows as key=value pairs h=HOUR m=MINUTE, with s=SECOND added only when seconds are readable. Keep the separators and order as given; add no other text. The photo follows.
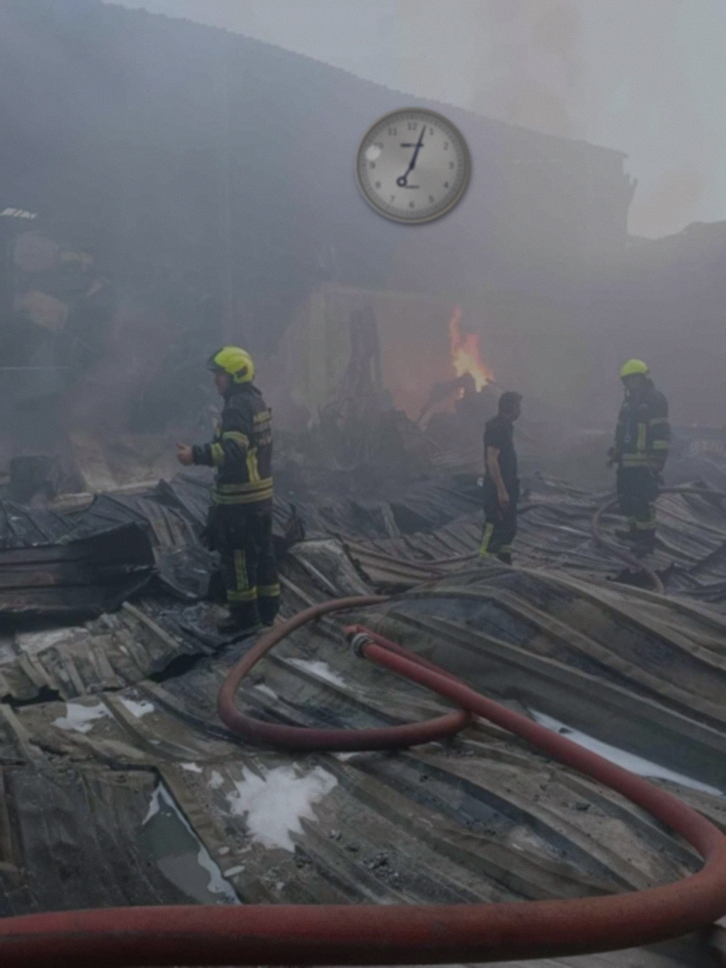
h=7 m=3
